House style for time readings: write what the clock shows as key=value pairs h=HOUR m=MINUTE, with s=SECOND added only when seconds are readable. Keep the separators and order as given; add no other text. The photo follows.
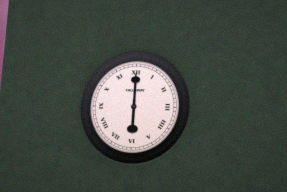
h=6 m=0
